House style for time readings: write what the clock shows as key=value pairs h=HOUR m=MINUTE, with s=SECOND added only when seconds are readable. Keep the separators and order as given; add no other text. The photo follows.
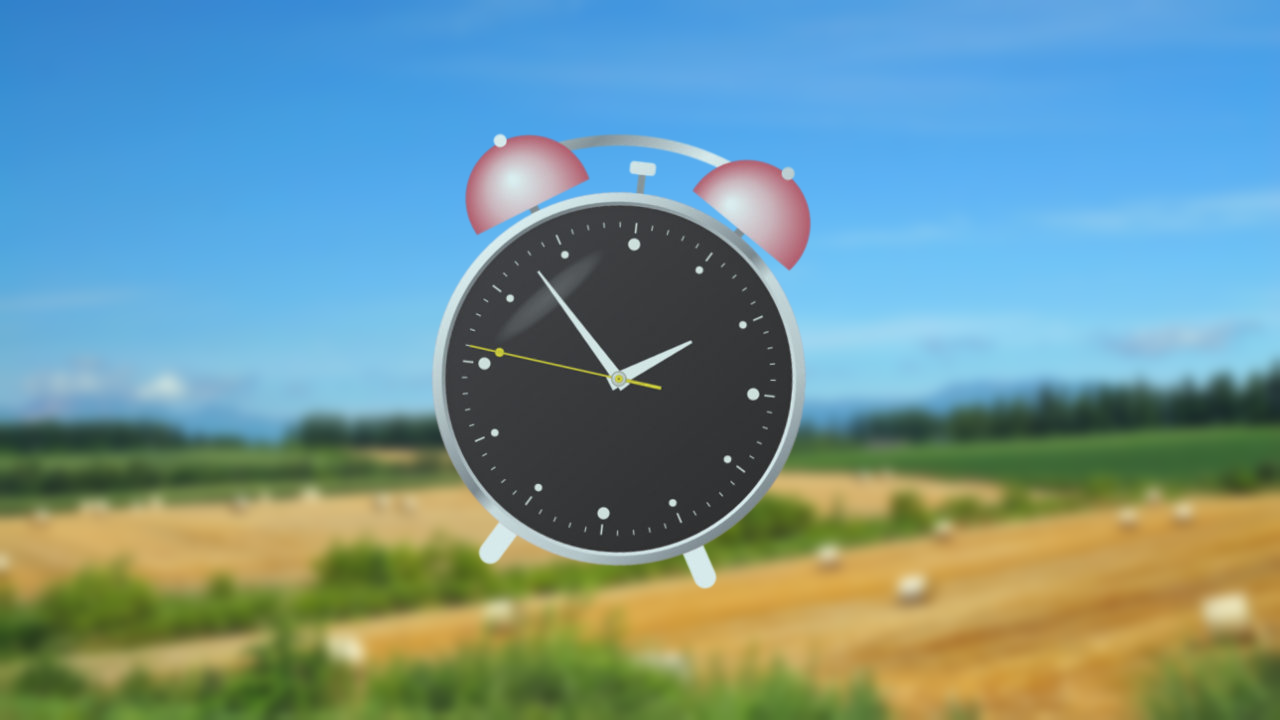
h=1 m=52 s=46
